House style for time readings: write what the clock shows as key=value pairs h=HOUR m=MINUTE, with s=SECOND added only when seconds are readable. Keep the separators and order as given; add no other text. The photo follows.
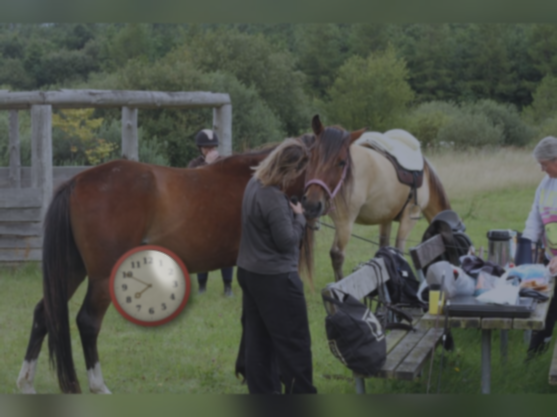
h=7 m=50
